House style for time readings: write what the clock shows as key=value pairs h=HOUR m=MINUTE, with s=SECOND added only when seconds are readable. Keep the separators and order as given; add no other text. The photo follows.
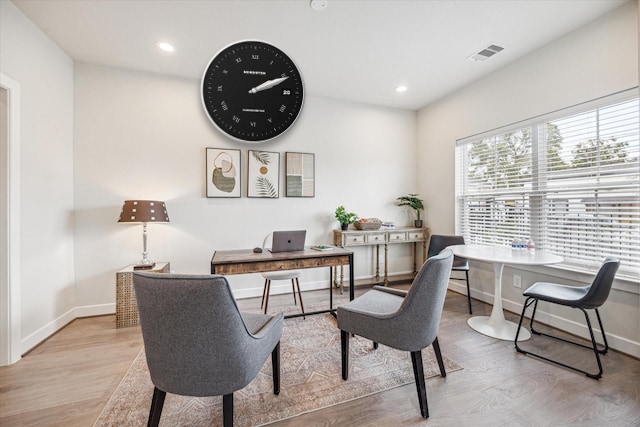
h=2 m=11
